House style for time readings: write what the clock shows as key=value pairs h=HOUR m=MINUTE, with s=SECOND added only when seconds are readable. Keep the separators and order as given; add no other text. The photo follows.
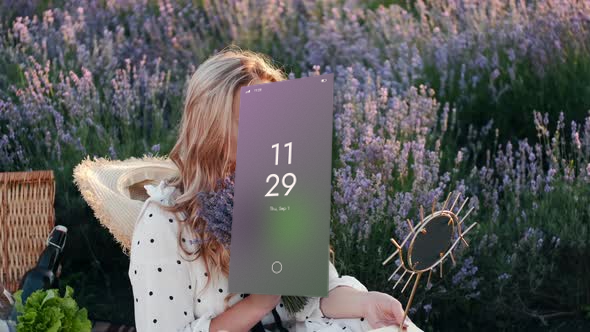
h=11 m=29
